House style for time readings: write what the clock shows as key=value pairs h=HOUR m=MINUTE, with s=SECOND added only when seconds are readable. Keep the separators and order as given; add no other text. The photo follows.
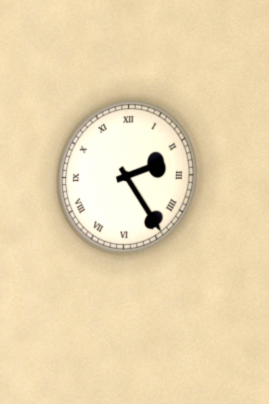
h=2 m=24
